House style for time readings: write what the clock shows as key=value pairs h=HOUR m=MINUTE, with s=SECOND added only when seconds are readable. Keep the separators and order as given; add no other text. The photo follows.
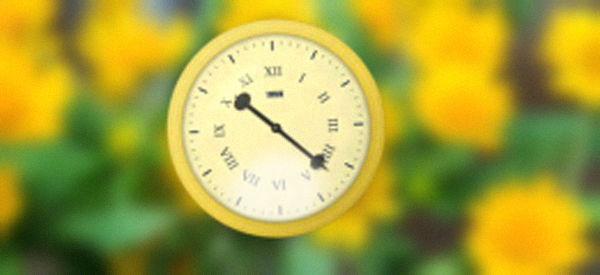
h=10 m=22
